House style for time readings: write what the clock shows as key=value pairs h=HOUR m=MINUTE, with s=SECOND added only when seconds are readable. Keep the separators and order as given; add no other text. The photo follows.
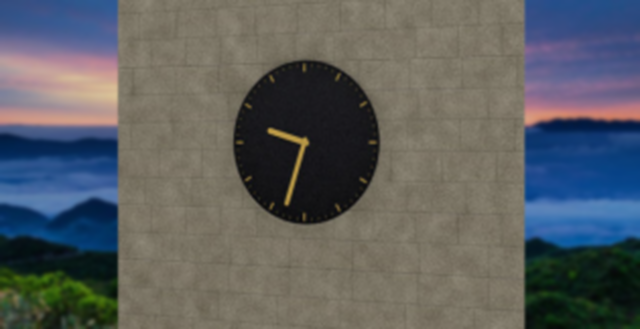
h=9 m=33
